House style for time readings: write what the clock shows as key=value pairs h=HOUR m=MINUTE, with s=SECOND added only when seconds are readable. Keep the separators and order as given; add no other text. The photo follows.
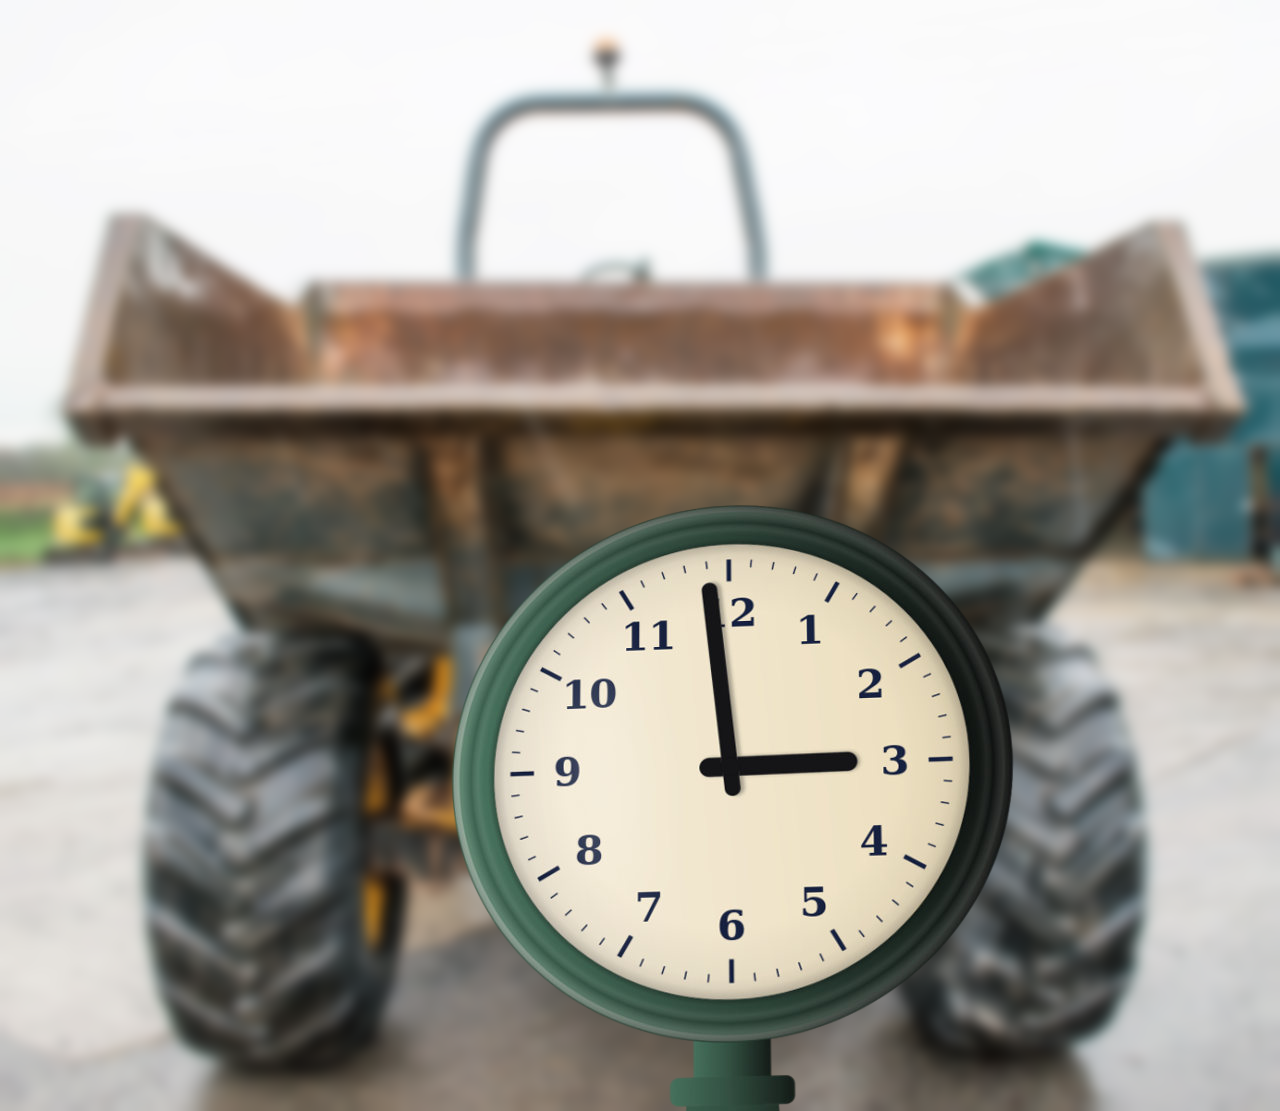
h=2 m=59
